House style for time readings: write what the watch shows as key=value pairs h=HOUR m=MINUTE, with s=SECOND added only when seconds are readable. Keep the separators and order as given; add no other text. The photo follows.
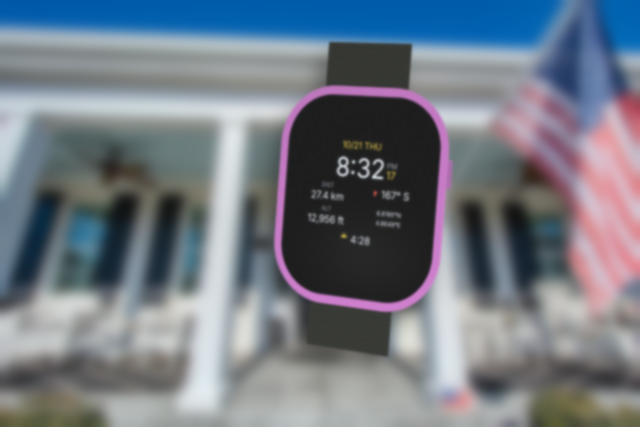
h=8 m=32
